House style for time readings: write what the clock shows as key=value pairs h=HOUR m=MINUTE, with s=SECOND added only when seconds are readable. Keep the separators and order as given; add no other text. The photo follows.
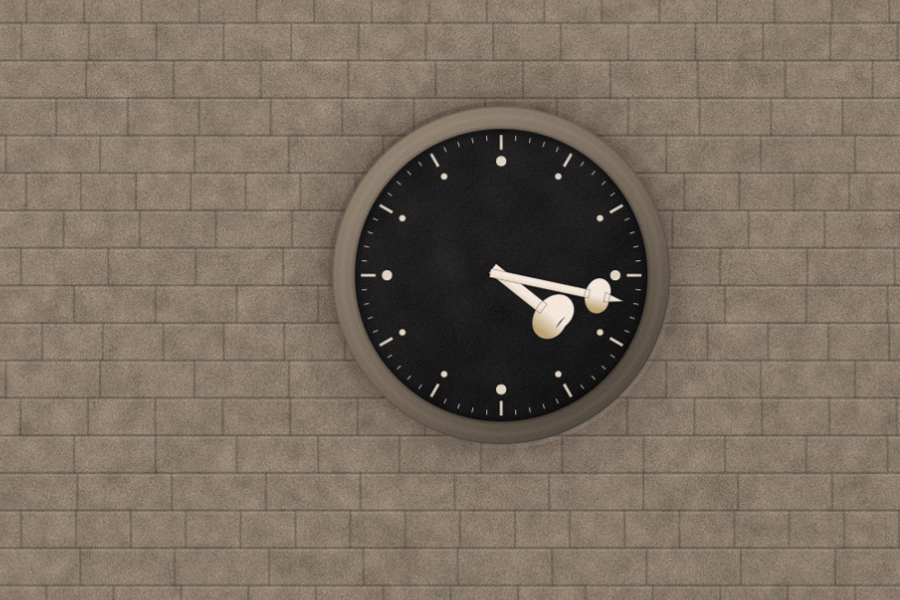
h=4 m=17
